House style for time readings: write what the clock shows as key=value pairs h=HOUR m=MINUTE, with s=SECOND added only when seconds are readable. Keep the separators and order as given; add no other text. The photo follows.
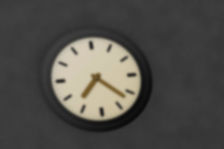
h=7 m=22
